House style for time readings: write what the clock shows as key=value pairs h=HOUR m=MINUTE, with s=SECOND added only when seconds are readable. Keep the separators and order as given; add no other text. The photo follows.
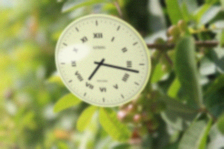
h=7 m=17
